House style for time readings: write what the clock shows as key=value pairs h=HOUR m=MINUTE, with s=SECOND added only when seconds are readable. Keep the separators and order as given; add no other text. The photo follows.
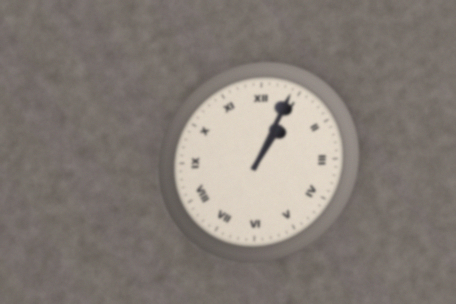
h=1 m=4
